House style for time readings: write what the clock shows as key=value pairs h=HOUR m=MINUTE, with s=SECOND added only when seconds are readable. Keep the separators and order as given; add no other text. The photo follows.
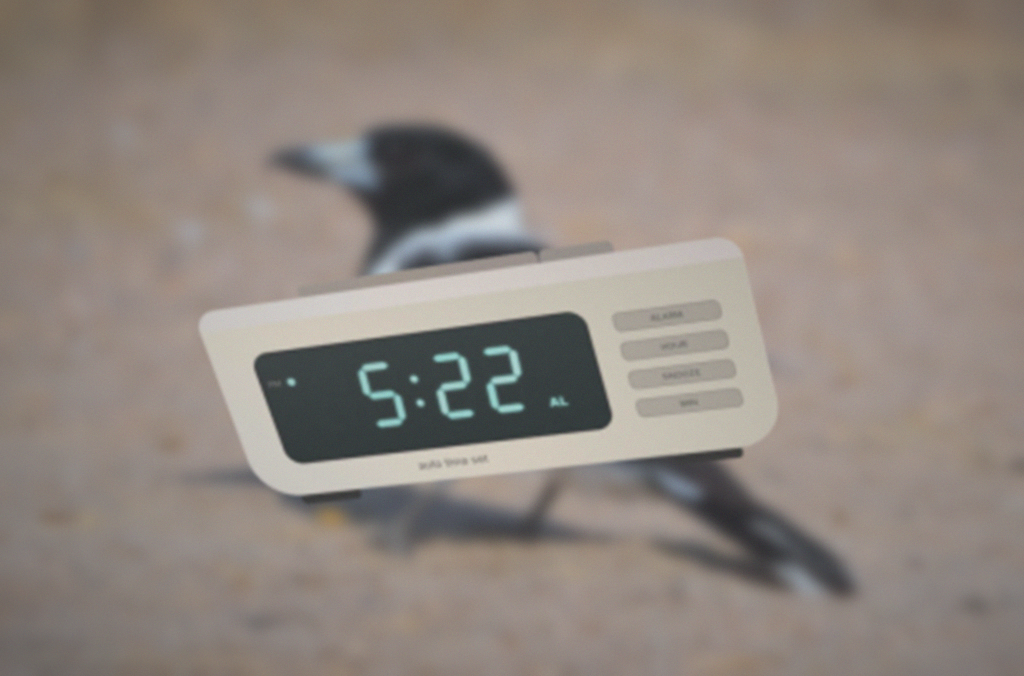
h=5 m=22
